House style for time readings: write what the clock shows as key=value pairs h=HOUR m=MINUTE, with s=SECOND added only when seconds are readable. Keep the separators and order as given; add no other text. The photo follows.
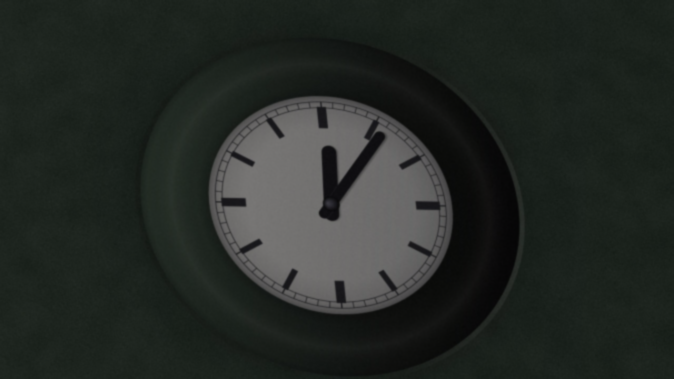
h=12 m=6
